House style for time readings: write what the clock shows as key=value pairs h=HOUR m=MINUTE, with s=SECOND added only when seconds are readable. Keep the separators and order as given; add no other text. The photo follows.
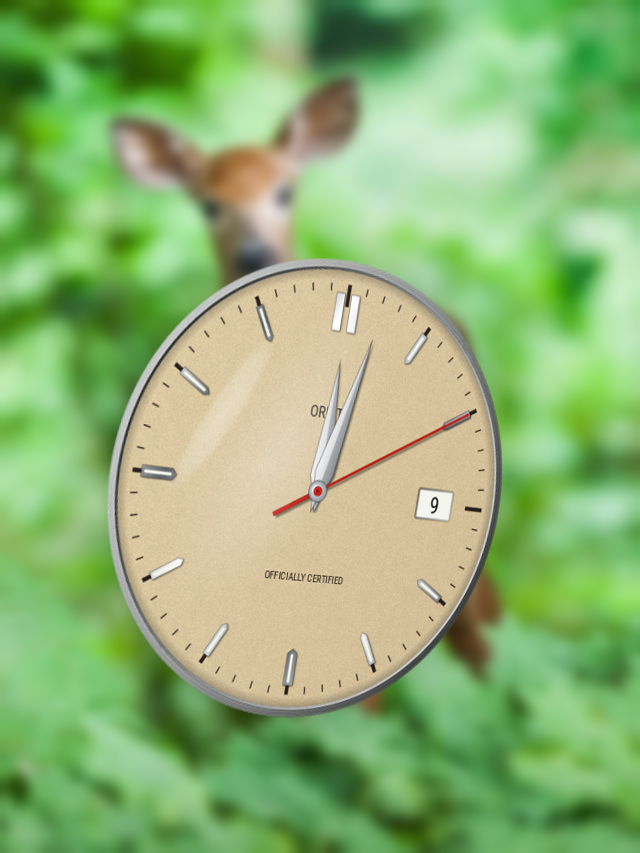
h=12 m=2 s=10
